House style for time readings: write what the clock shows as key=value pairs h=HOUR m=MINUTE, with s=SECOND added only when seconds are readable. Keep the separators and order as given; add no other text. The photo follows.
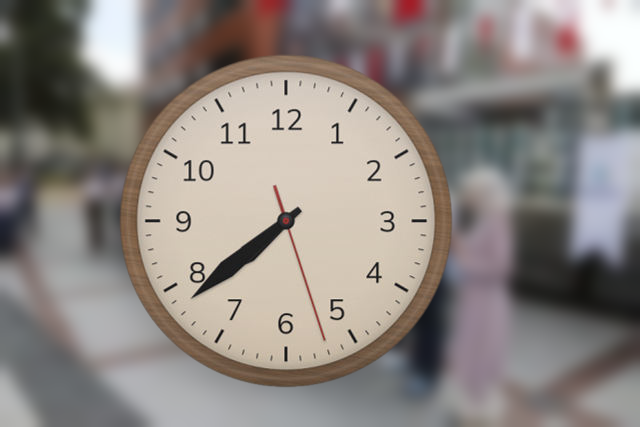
h=7 m=38 s=27
